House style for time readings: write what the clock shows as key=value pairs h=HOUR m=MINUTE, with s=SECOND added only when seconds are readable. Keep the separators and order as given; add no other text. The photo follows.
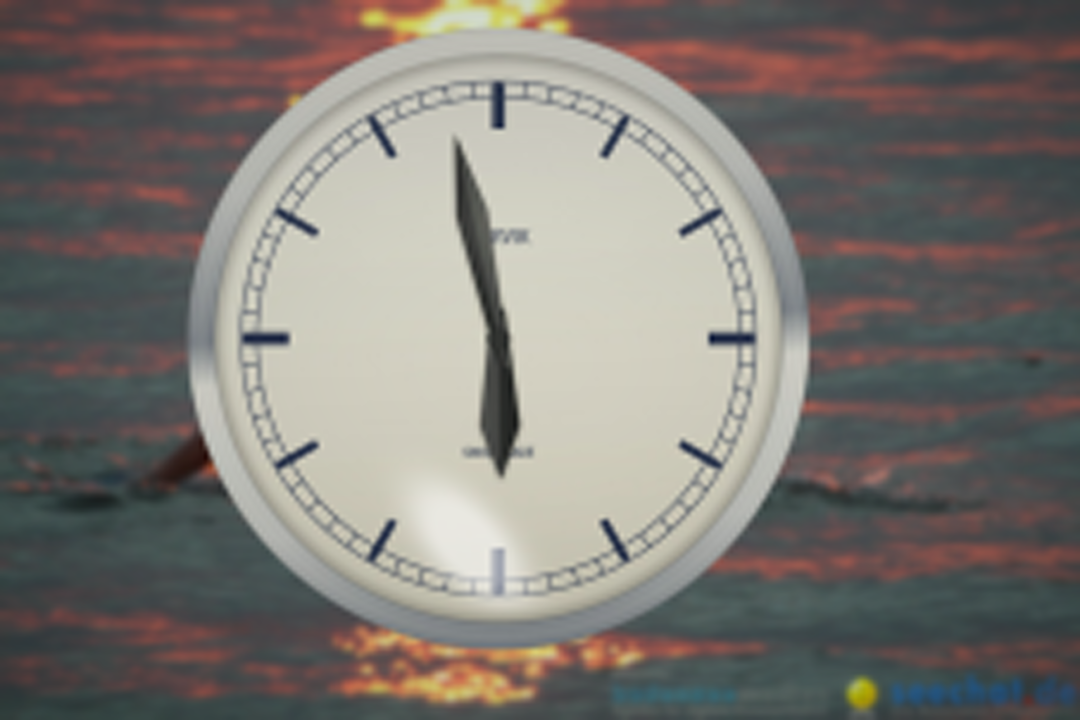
h=5 m=58
